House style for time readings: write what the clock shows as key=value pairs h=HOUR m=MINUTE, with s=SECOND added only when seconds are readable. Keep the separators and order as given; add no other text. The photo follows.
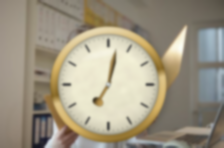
h=7 m=2
